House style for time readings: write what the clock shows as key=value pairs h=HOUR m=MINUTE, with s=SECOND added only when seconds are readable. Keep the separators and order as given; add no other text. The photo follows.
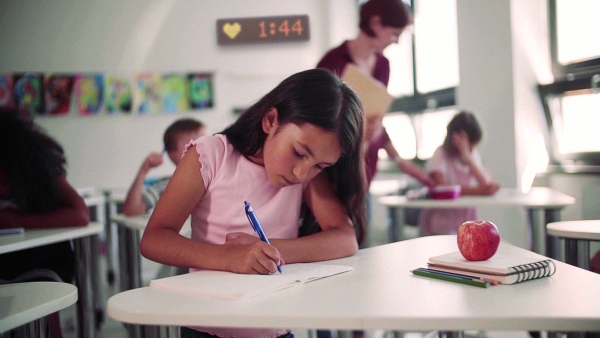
h=1 m=44
